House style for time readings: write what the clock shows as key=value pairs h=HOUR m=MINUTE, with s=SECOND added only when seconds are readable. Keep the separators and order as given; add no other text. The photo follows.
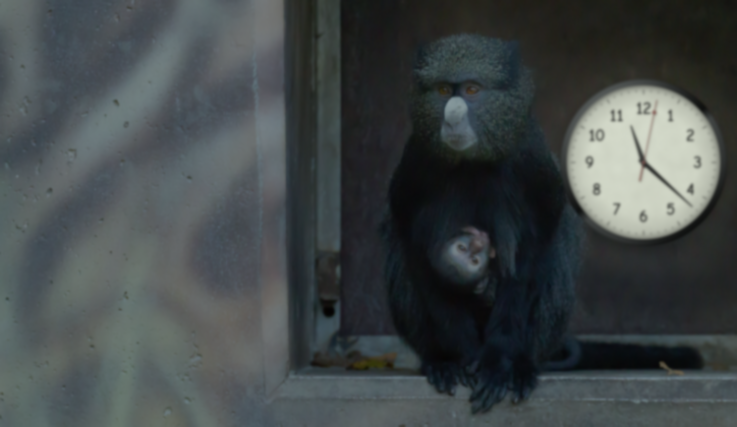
h=11 m=22 s=2
